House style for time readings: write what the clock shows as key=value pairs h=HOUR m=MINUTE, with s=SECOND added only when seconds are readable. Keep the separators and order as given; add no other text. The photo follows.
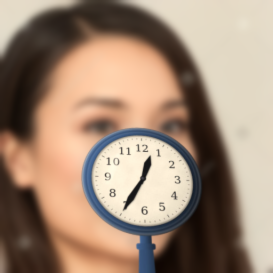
h=12 m=35
